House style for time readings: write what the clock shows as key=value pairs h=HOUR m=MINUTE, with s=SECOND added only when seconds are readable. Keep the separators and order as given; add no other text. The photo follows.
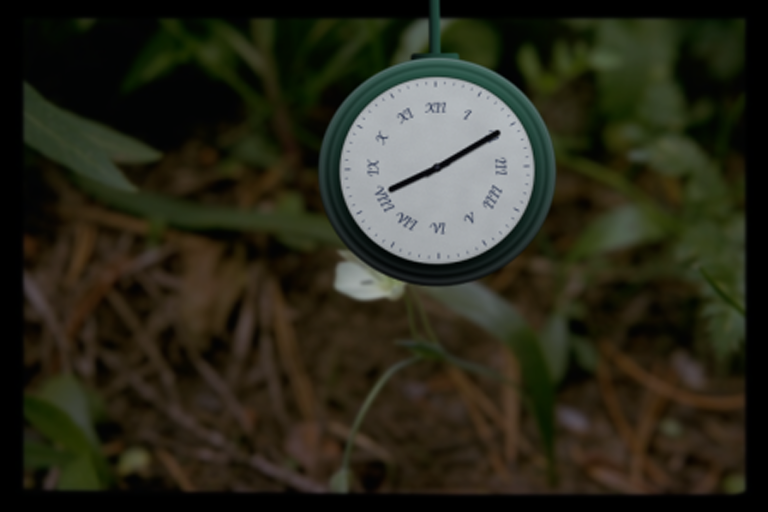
h=8 m=10
